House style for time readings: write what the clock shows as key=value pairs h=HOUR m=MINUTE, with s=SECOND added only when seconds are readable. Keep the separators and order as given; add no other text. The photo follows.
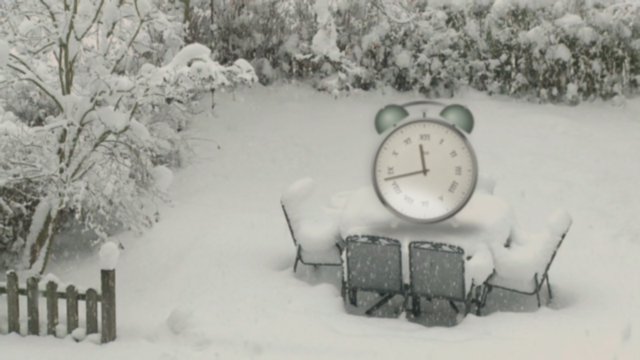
h=11 m=43
